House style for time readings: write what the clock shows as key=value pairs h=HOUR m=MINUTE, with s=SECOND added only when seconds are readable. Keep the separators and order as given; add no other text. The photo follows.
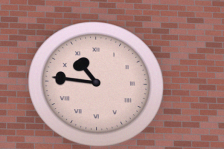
h=10 m=46
